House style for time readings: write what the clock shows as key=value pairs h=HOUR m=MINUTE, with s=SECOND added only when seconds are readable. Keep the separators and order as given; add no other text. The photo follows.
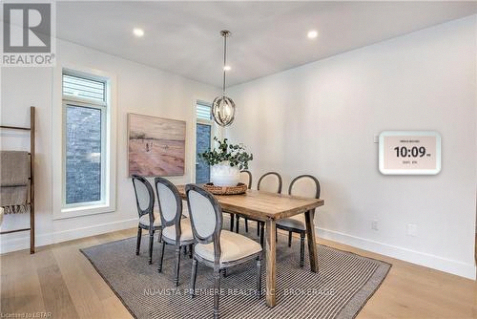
h=10 m=9
